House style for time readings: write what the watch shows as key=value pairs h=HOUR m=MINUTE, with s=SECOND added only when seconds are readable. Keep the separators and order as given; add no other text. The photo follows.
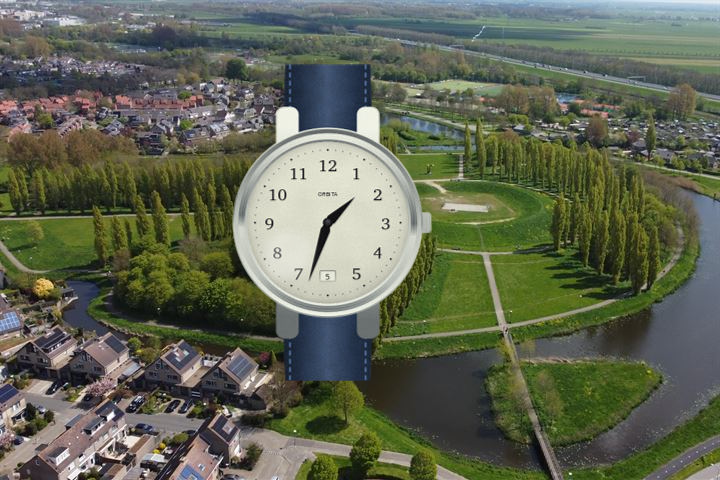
h=1 m=33
